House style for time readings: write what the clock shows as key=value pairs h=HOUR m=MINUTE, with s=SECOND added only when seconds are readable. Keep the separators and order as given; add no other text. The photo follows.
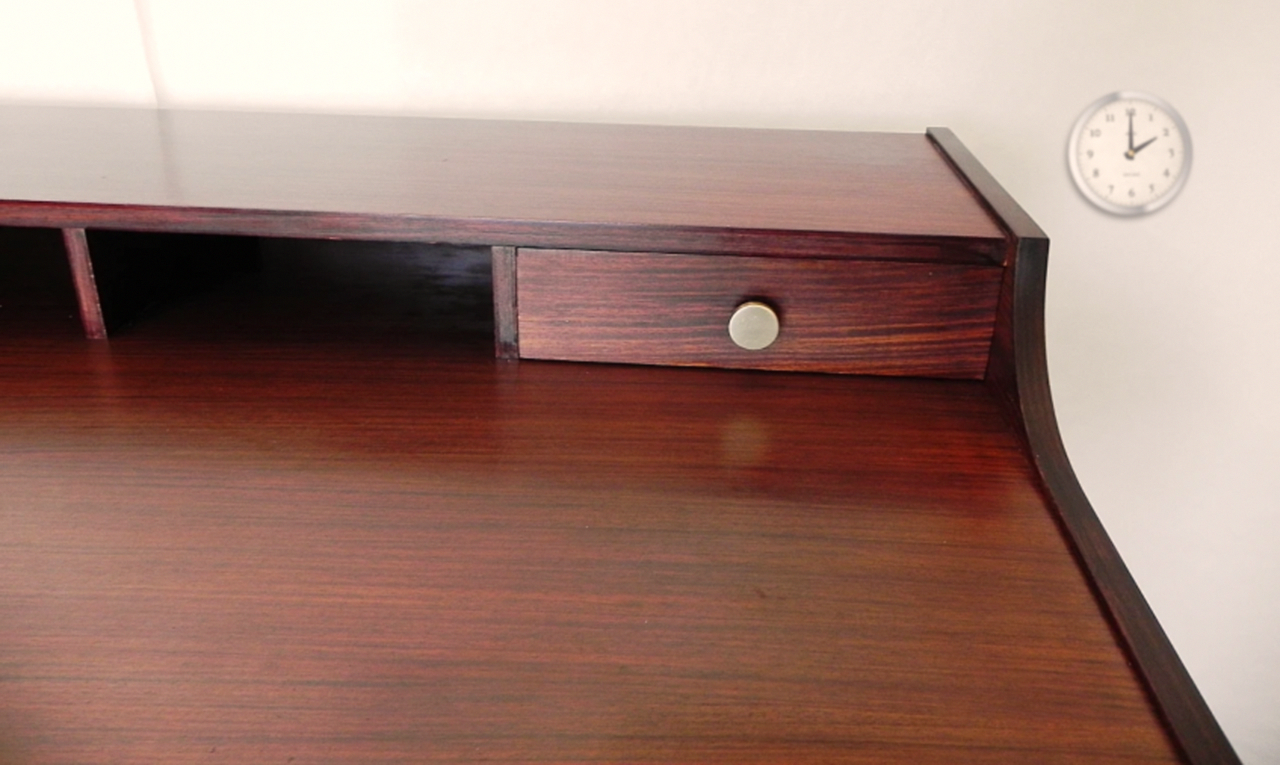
h=2 m=0
